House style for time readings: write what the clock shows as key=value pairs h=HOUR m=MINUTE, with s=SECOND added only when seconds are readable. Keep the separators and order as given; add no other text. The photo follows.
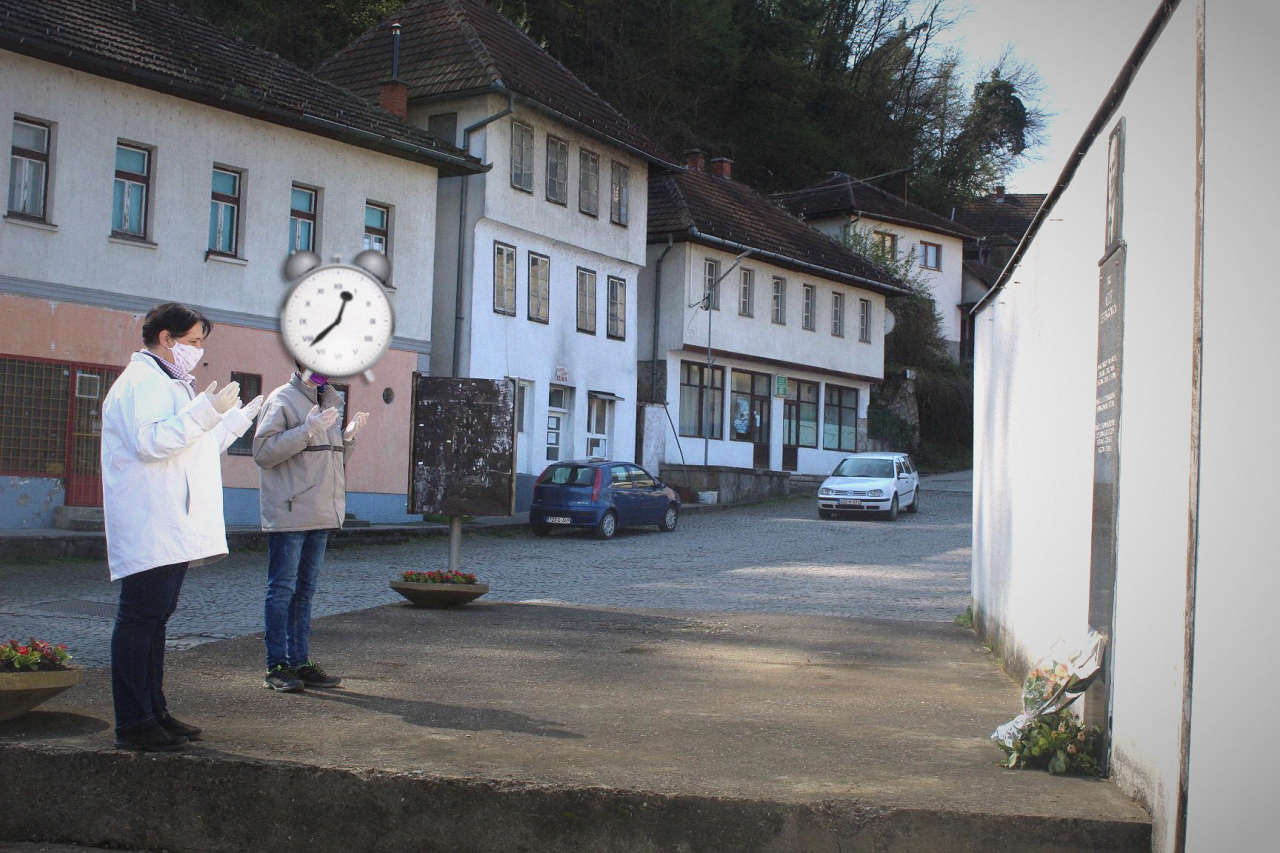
h=12 m=38
